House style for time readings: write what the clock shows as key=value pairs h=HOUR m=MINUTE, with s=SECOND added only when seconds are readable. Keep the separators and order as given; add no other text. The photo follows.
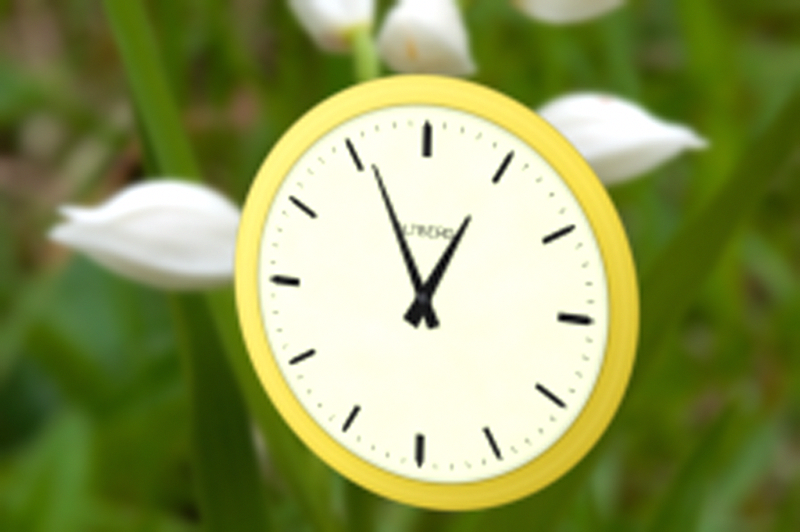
h=12 m=56
